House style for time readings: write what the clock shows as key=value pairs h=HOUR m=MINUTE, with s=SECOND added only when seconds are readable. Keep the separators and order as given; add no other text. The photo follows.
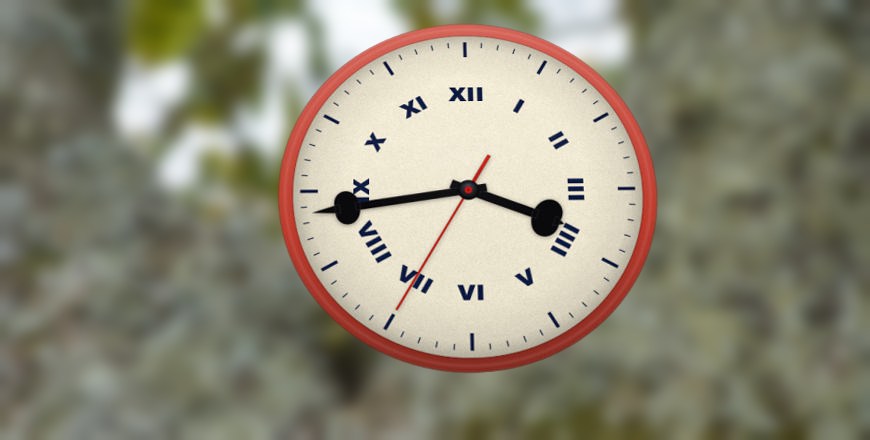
h=3 m=43 s=35
